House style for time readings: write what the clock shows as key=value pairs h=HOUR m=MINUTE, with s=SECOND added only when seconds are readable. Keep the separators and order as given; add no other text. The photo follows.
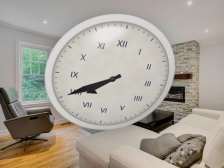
h=7 m=40
